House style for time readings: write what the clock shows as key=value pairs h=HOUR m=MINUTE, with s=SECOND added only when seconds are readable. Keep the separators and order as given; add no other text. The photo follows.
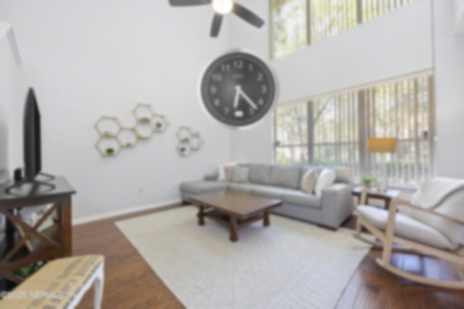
h=6 m=23
